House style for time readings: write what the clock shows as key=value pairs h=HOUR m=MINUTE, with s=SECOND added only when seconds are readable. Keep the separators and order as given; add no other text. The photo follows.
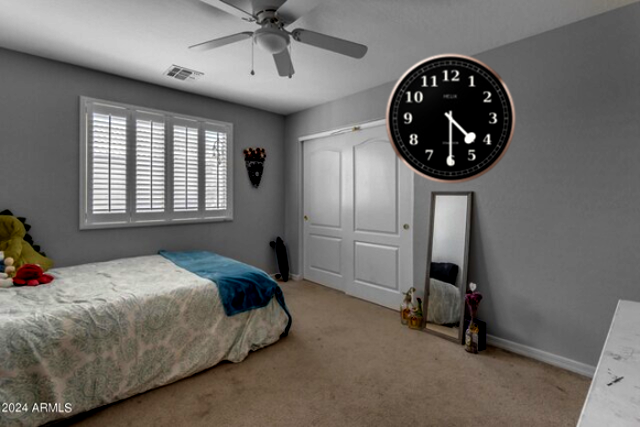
h=4 m=30
